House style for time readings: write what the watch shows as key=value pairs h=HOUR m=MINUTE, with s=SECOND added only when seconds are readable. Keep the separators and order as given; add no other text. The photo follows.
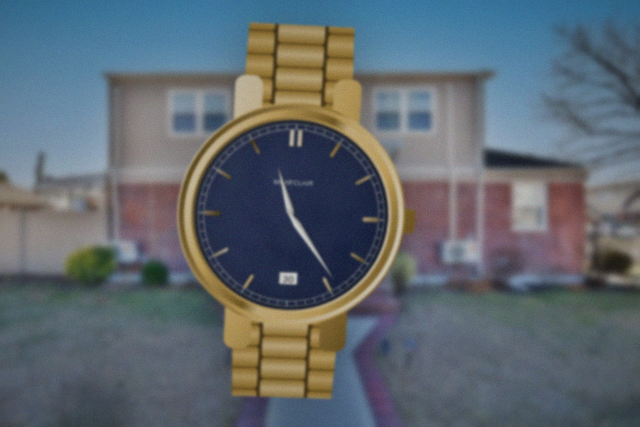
h=11 m=24
